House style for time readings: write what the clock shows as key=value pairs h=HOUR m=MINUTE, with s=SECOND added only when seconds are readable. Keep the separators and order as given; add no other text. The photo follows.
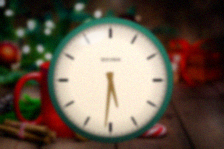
h=5 m=31
